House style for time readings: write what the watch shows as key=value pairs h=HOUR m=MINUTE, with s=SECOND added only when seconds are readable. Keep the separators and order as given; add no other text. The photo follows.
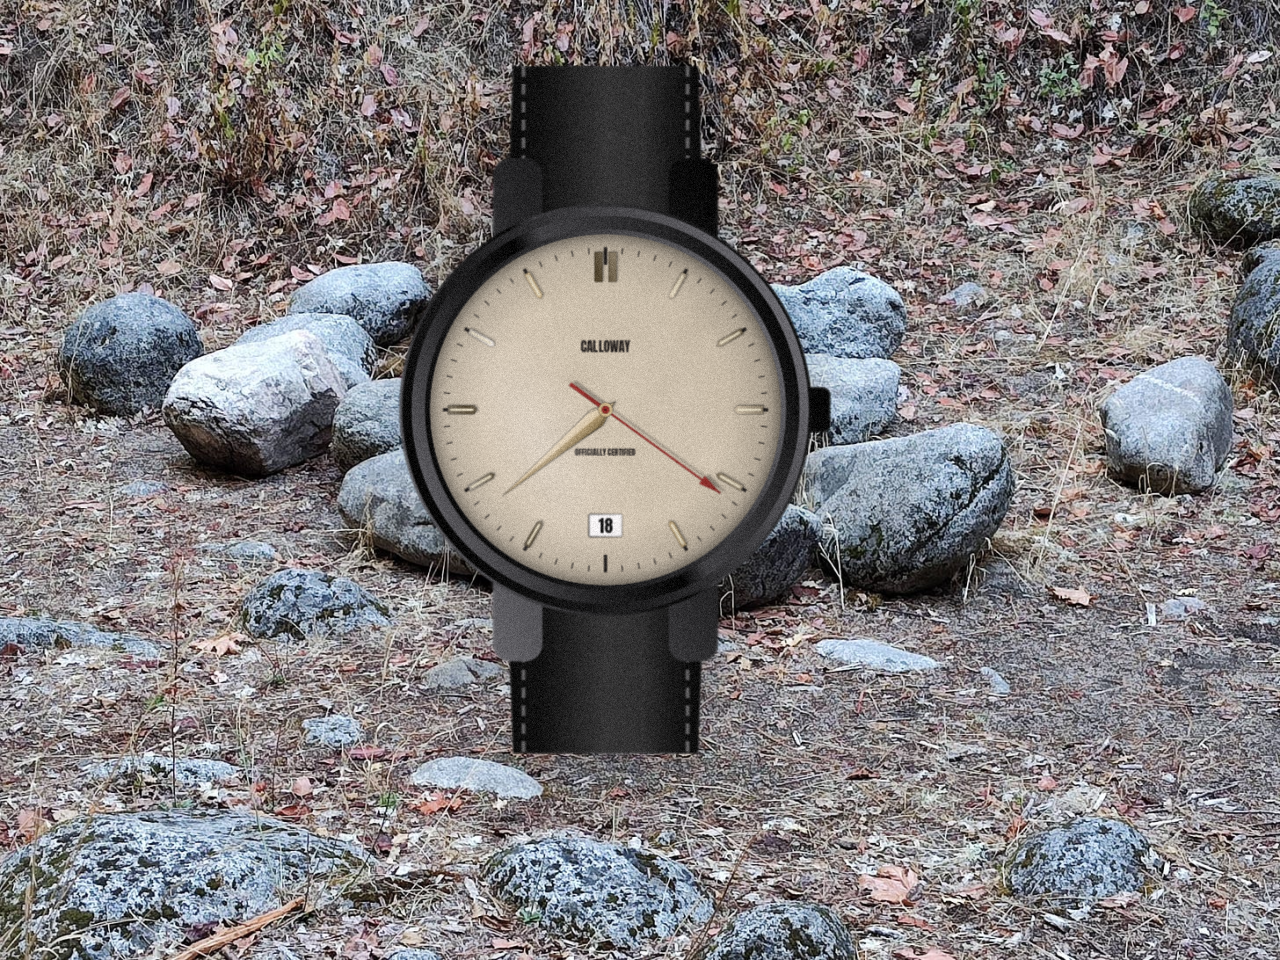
h=7 m=38 s=21
